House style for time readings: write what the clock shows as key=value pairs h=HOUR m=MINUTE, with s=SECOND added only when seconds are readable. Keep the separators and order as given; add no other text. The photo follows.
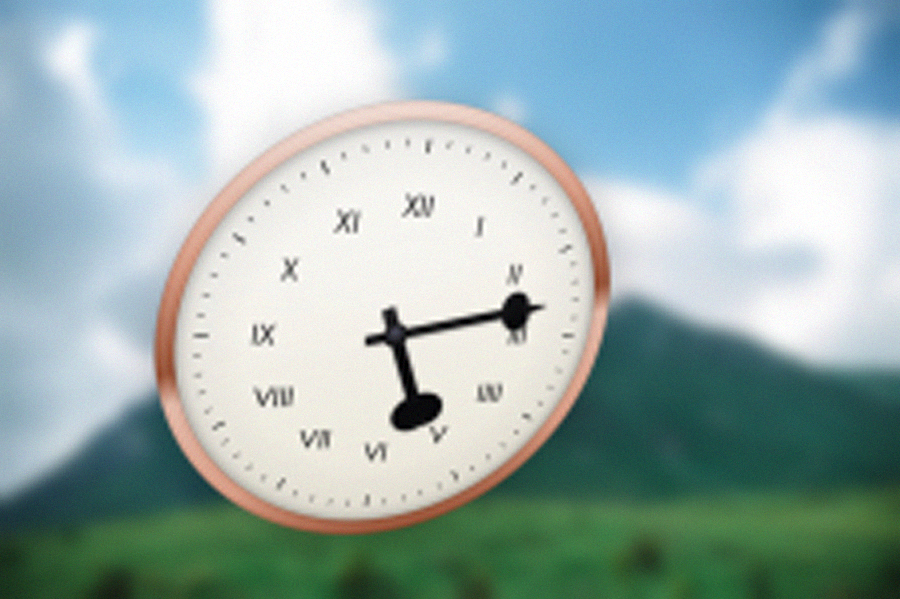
h=5 m=13
